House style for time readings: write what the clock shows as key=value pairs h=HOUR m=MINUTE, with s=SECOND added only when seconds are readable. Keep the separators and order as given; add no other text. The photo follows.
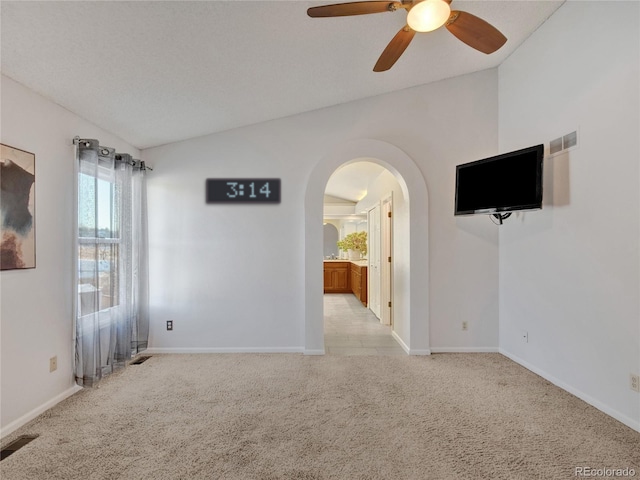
h=3 m=14
